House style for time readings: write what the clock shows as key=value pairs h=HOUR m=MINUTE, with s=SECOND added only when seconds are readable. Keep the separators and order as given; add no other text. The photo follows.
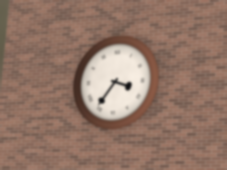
h=3 m=36
